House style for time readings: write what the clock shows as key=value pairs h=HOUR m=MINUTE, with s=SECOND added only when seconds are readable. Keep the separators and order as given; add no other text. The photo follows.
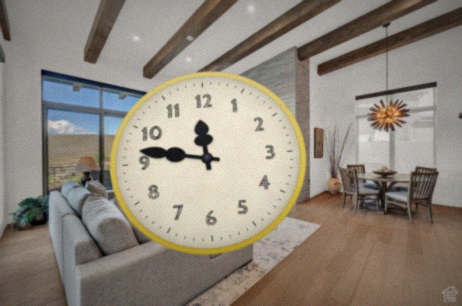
h=11 m=47
